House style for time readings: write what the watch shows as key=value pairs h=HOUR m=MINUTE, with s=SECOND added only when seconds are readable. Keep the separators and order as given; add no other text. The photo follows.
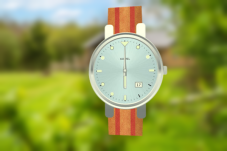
h=6 m=0
